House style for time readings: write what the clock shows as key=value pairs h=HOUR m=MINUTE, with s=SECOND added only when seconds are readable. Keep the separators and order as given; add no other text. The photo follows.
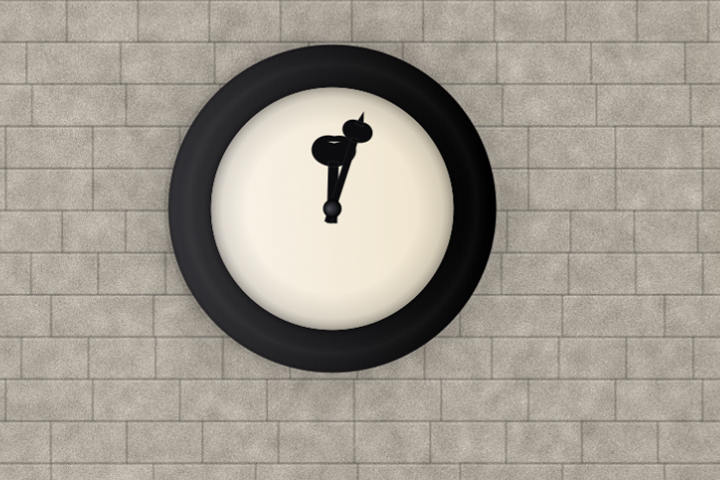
h=12 m=3
